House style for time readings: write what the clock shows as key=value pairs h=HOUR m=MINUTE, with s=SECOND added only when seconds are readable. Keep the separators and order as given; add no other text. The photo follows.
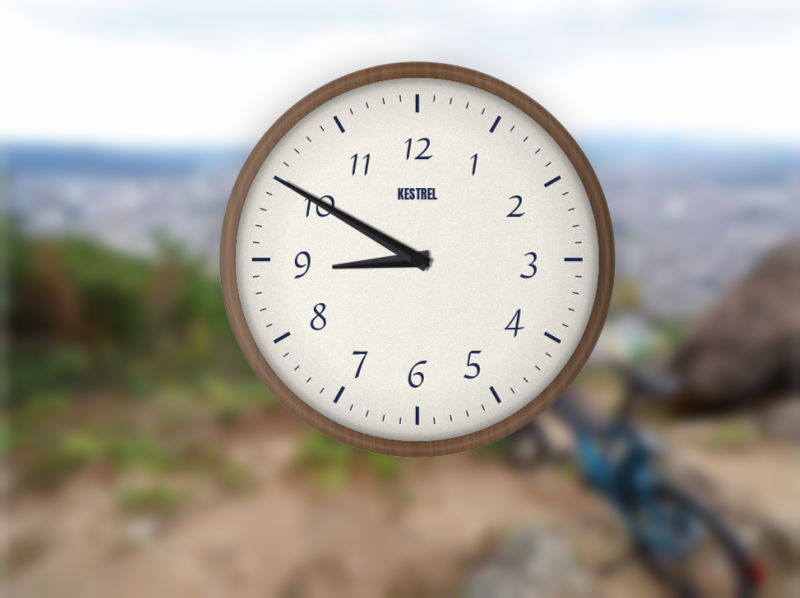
h=8 m=50
